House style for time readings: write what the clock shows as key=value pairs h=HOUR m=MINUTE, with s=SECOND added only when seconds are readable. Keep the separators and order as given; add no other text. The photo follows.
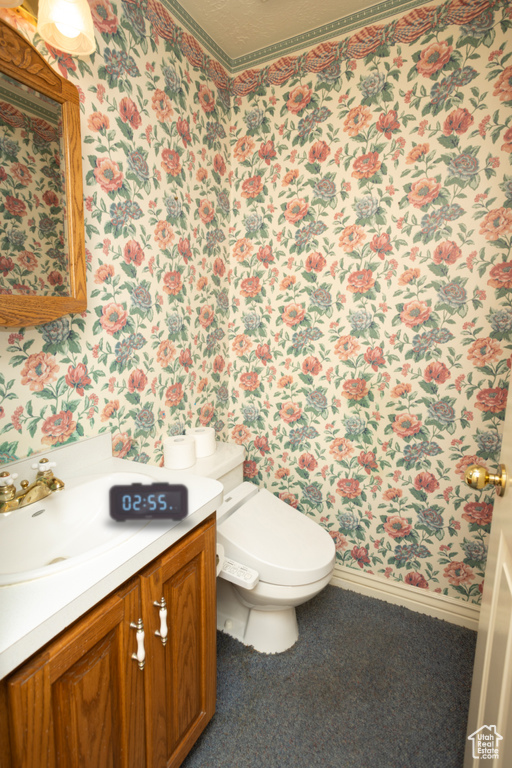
h=2 m=55
